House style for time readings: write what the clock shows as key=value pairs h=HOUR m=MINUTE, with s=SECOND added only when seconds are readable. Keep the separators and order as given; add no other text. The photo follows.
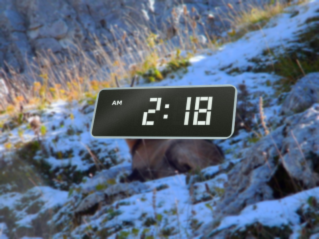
h=2 m=18
